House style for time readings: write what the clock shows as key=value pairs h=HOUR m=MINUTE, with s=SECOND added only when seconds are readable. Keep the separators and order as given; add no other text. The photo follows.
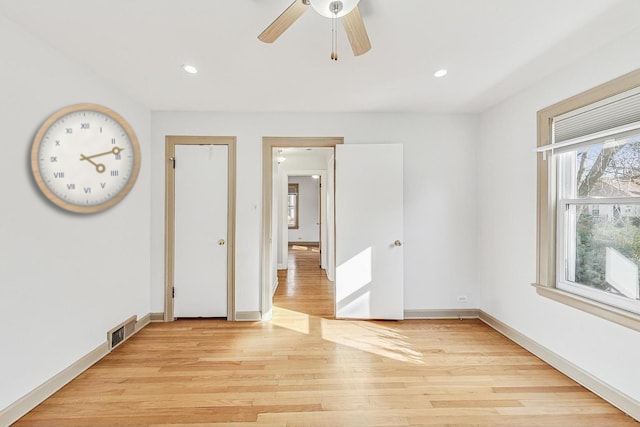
h=4 m=13
